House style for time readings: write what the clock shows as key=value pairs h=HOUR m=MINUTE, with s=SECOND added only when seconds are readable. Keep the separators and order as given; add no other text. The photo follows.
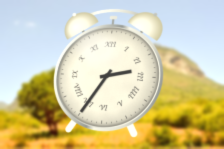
h=2 m=35
